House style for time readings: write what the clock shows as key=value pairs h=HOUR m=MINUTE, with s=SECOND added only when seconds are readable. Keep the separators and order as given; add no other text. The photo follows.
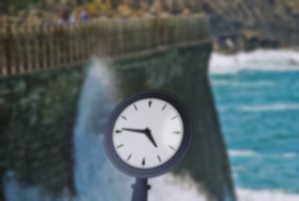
h=4 m=46
